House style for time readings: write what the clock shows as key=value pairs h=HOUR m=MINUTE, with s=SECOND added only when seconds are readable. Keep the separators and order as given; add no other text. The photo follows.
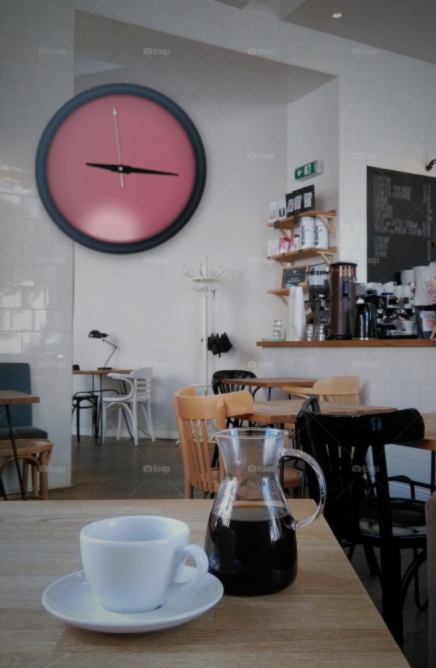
h=9 m=15 s=59
